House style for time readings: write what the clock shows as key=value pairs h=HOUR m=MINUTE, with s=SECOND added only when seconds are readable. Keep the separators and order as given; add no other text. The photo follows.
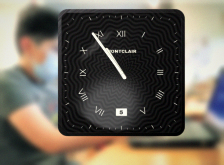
h=10 m=54
